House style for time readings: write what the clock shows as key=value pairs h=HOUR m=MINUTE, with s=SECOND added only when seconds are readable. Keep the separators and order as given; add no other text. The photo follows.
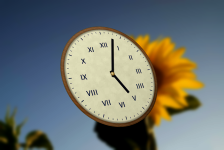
h=5 m=3
